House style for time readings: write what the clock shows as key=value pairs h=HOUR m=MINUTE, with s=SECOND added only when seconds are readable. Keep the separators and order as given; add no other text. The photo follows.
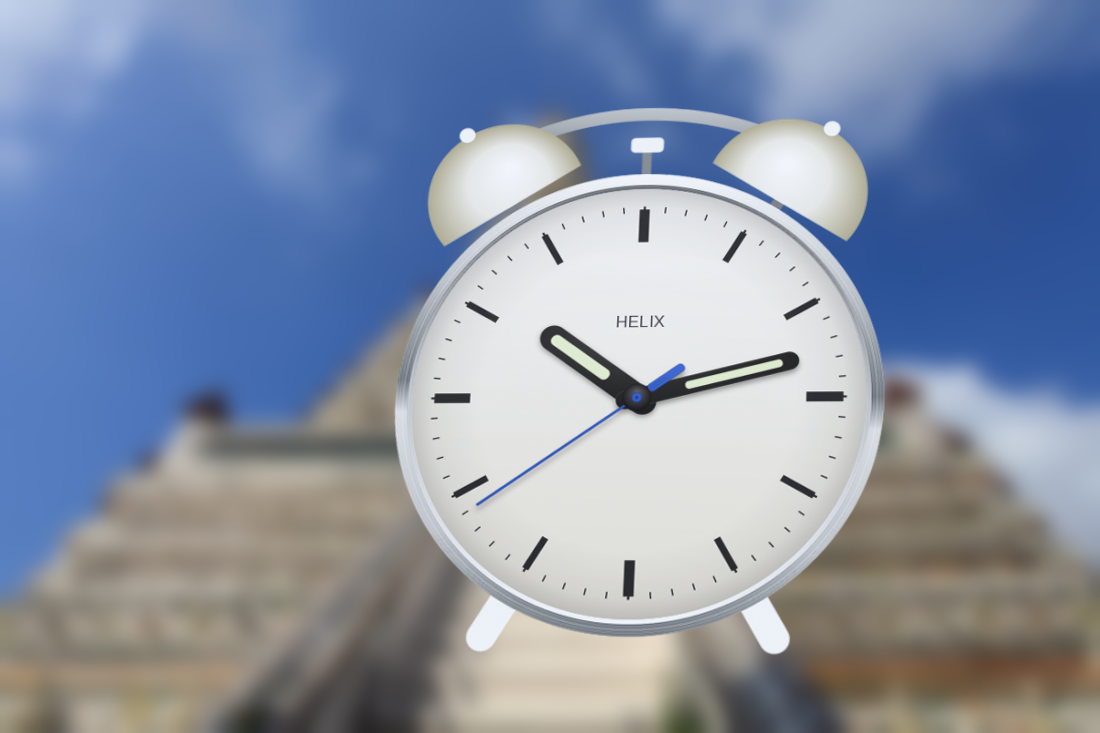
h=10 m=12 s=39
